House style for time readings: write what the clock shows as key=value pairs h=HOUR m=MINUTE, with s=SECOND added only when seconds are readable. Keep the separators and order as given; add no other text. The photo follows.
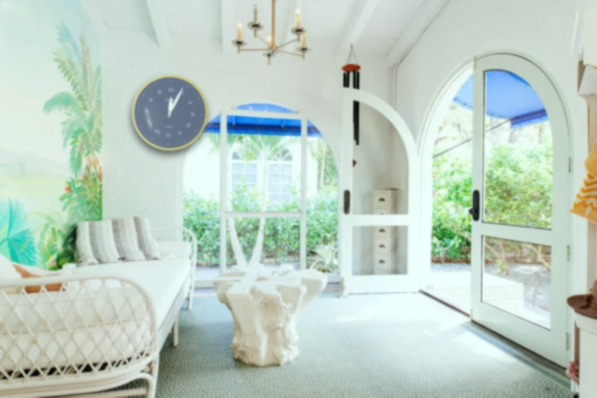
h=12 m=4
